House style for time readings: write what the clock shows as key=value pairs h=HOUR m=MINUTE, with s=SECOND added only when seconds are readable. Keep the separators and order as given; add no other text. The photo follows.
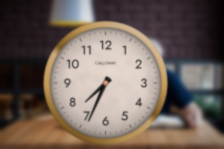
h=7 m=34
